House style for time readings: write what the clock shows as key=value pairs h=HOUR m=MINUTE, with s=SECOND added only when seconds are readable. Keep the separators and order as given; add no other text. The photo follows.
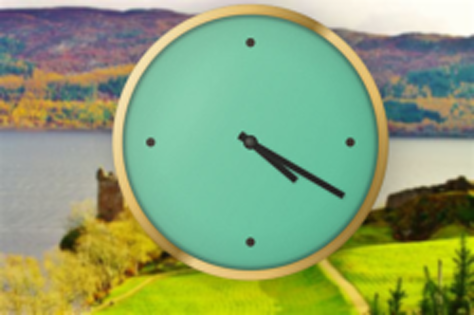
h=4 m=20
